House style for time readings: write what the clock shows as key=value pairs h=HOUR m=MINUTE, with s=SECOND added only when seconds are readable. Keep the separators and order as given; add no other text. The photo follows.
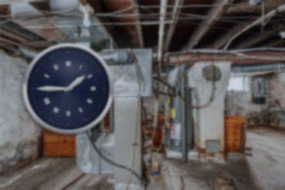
h=1 m=45
